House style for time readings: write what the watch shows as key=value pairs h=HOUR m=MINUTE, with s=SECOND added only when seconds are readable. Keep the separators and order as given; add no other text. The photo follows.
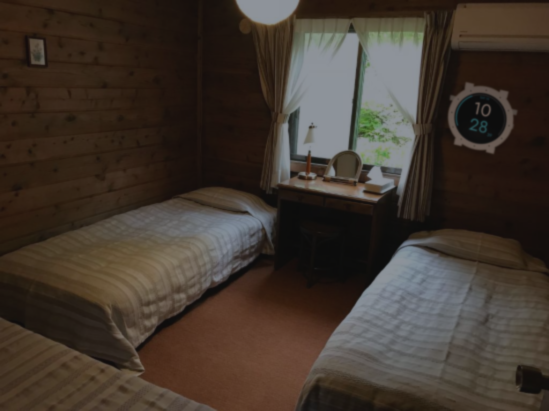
h=10 m=28
